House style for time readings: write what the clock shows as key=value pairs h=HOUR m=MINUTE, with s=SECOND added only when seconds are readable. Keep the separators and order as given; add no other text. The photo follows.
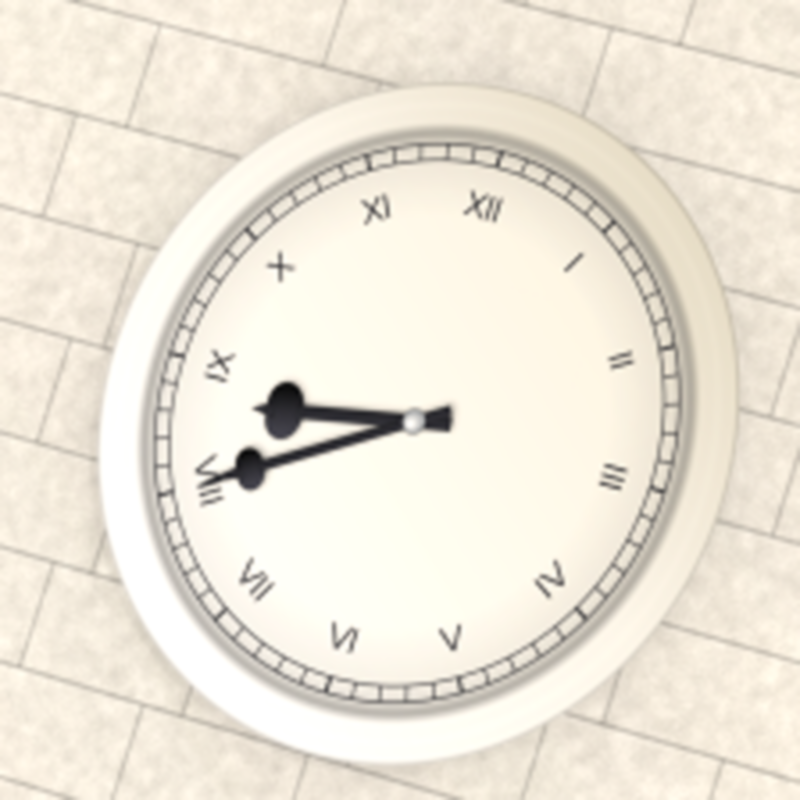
h=8 m=40
